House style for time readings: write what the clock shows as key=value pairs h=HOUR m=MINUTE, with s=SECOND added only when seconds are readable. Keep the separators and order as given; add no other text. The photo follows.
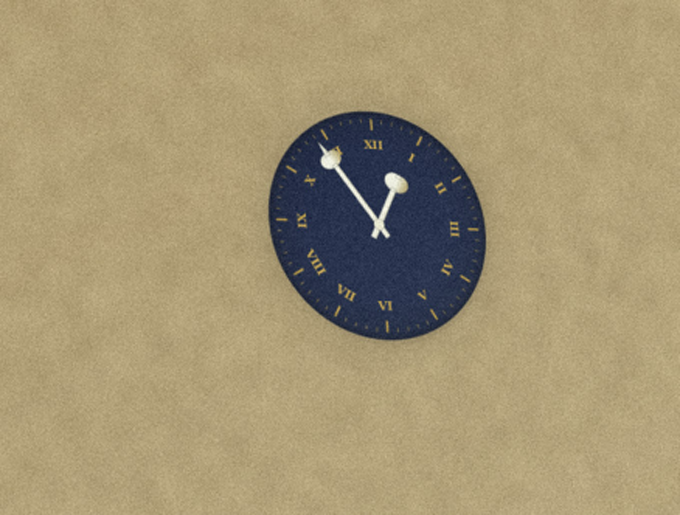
h=12 m=54
